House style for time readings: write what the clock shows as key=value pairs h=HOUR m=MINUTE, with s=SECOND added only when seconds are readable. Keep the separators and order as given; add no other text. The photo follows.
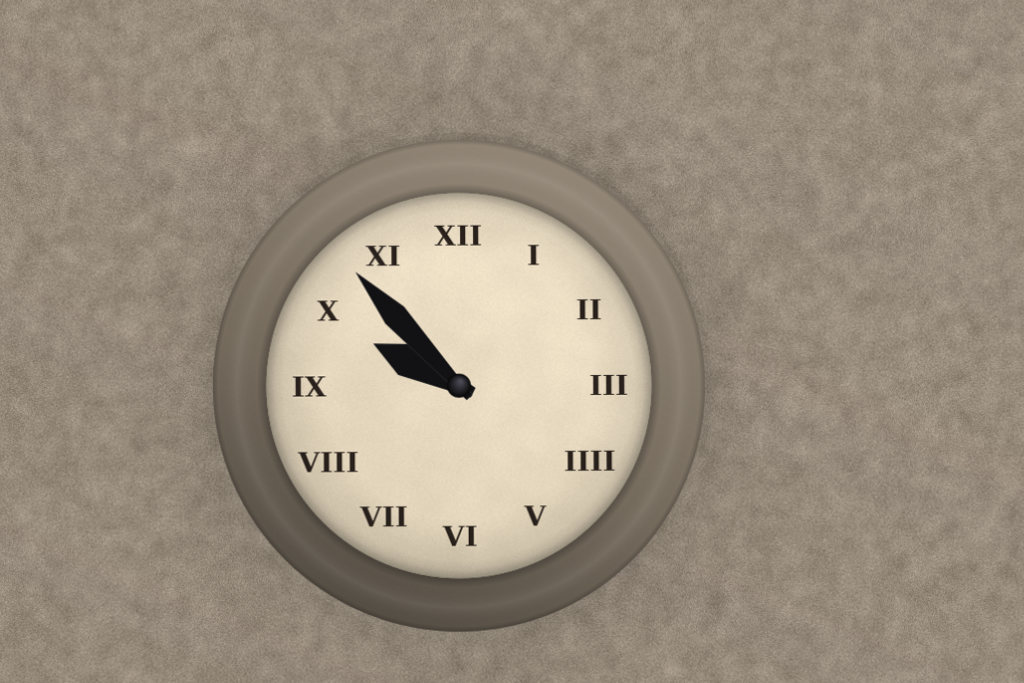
h=9 m=53
